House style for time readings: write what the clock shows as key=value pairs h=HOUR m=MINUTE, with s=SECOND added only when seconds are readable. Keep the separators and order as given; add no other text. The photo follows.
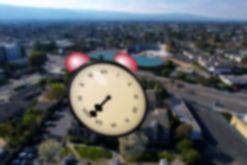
h=7 m=38
